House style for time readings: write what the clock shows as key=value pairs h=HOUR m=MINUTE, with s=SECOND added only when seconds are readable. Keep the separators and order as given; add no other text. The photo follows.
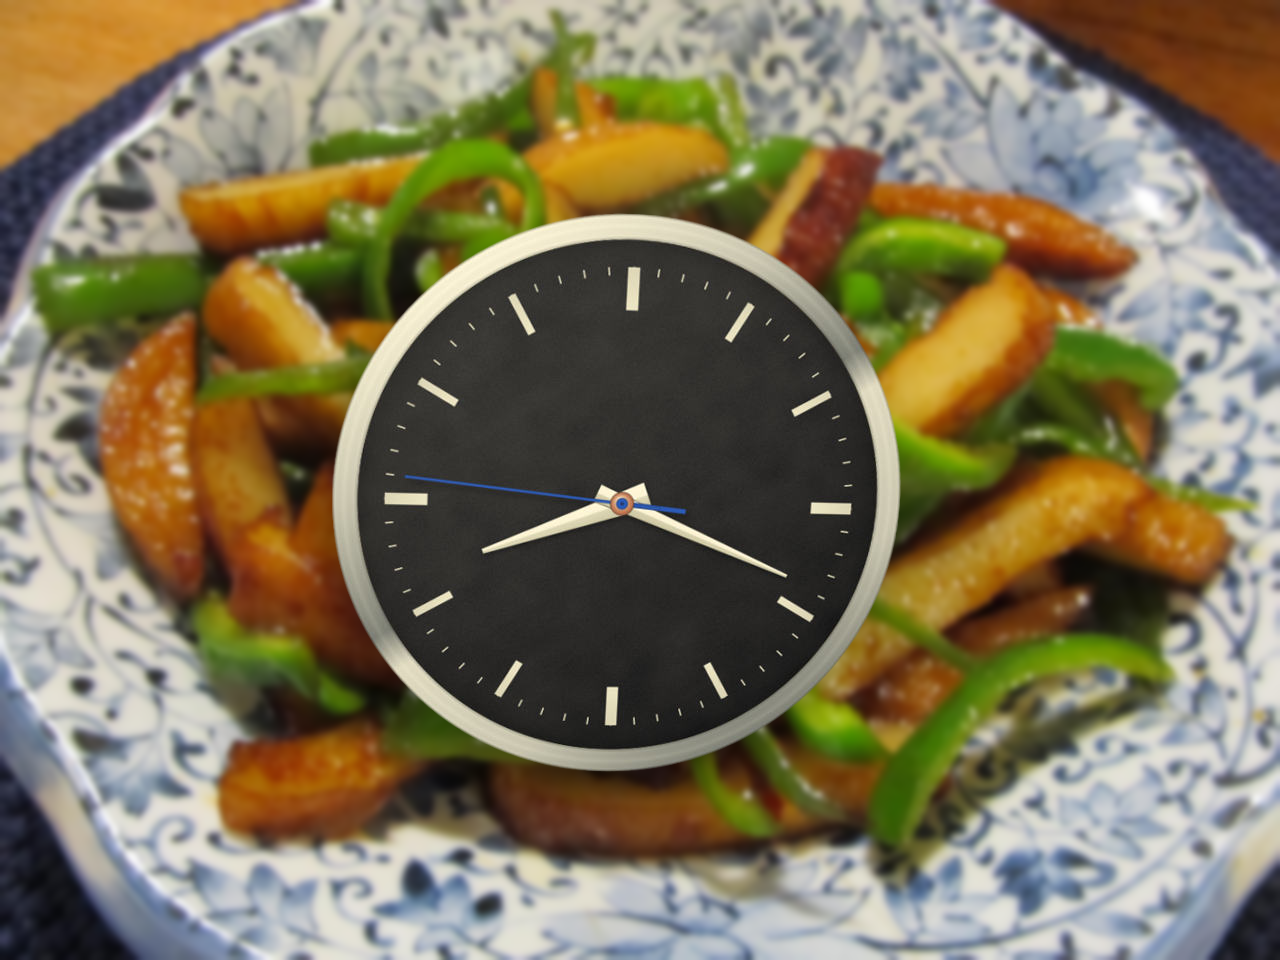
h=8 m=18 s=46
